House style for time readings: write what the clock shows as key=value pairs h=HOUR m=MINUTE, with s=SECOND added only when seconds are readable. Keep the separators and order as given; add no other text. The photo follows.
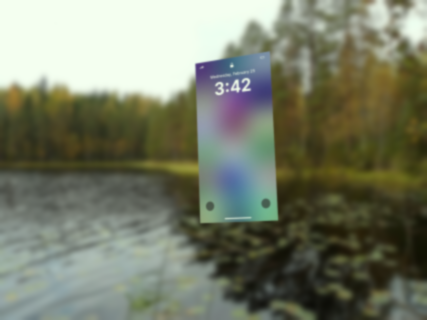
h=3 m=42
